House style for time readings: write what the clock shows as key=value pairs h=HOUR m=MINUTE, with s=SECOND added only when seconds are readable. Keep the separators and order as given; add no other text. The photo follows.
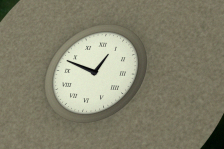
h=12 m=48
